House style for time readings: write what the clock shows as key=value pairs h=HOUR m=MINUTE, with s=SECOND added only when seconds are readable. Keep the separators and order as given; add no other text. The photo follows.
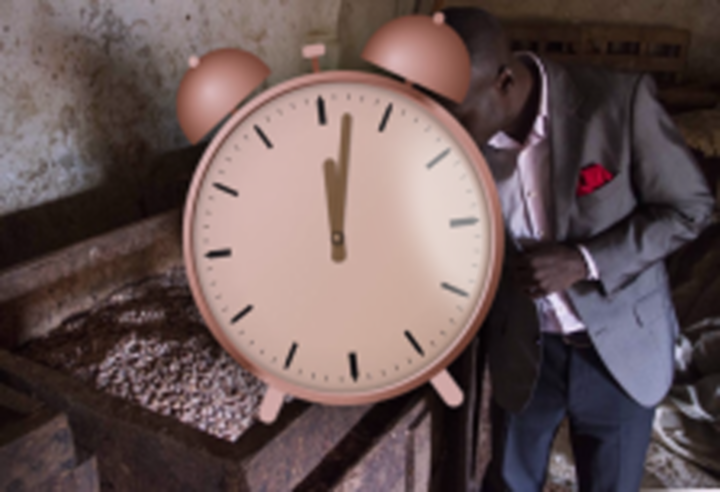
h=12 m=2
